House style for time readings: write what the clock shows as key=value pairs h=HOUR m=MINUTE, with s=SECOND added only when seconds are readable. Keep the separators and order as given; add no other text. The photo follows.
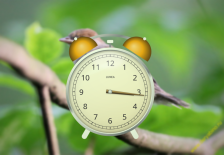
h=3 m=16
